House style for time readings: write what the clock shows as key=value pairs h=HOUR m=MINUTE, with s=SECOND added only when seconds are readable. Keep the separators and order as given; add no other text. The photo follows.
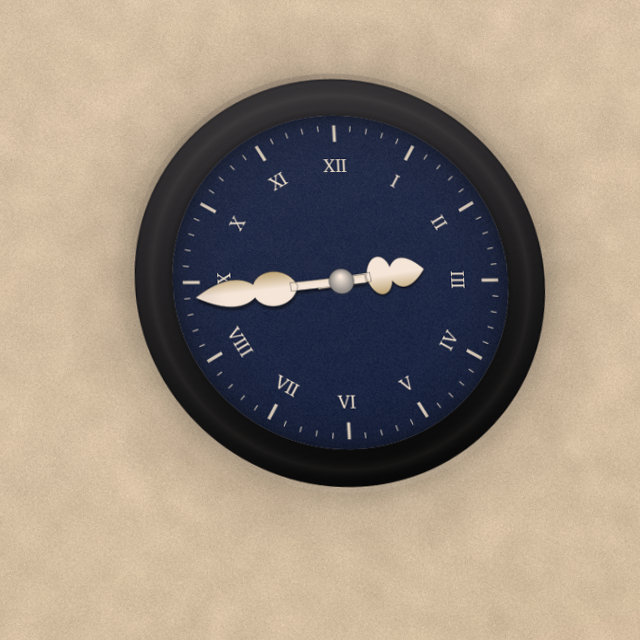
h=2 m=44
